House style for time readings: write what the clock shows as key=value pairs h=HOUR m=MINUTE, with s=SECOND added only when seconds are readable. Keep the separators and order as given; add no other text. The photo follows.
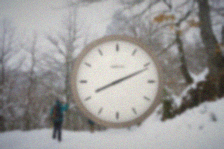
h=8 m=11
